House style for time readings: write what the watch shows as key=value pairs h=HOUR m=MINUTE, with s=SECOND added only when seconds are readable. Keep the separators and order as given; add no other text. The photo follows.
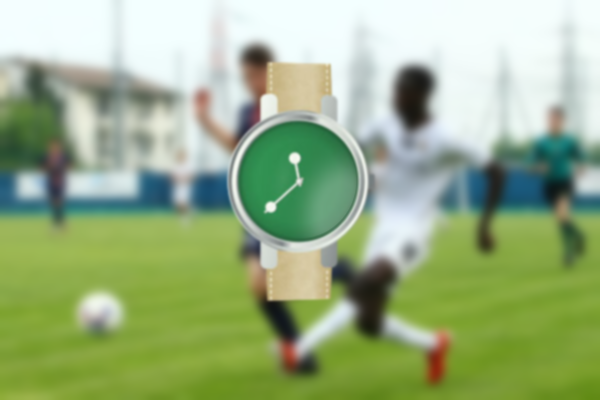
h=11 m=38
